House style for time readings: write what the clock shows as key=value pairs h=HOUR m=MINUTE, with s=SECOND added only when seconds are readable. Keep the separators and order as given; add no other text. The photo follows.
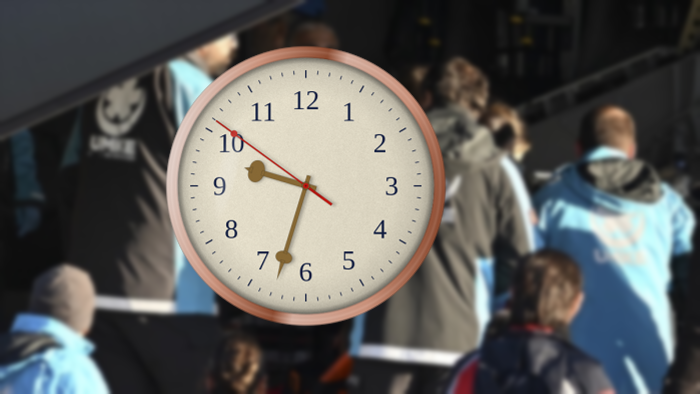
h=9 m=32 s=51
